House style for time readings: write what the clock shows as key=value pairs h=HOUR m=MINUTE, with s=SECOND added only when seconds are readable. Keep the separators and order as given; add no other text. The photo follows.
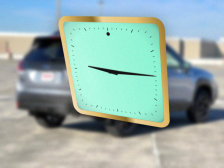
h=9 m=15
